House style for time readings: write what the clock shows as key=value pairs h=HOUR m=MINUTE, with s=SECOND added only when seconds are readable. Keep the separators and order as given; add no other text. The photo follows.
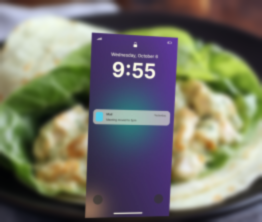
h=9 m=55
